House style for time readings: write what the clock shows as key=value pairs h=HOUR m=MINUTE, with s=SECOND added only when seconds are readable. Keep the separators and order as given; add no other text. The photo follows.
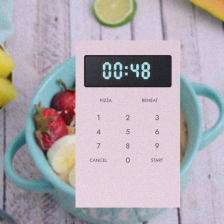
h=0 m=48
